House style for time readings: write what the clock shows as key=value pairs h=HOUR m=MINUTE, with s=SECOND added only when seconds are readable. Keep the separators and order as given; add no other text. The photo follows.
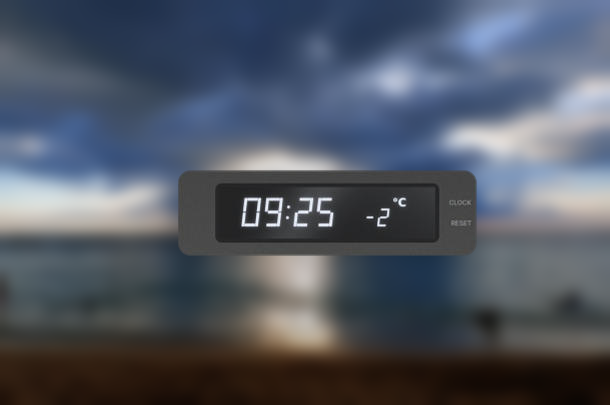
h=9 m=25
